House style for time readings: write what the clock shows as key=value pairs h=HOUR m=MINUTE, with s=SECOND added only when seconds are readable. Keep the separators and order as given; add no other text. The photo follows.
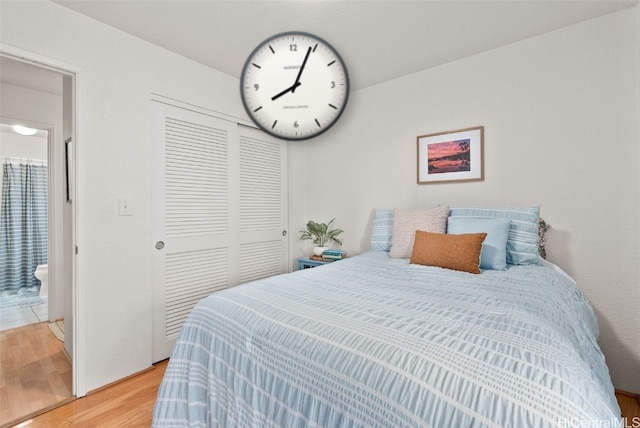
h=8 m=4
